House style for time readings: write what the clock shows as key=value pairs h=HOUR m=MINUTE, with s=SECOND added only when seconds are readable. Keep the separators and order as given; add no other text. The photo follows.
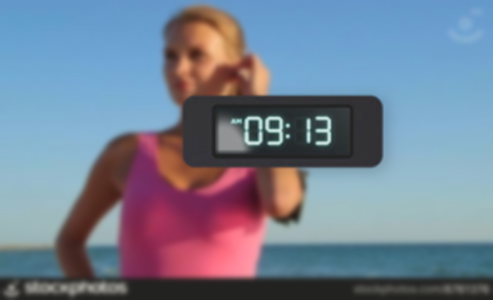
h=9 m=13
